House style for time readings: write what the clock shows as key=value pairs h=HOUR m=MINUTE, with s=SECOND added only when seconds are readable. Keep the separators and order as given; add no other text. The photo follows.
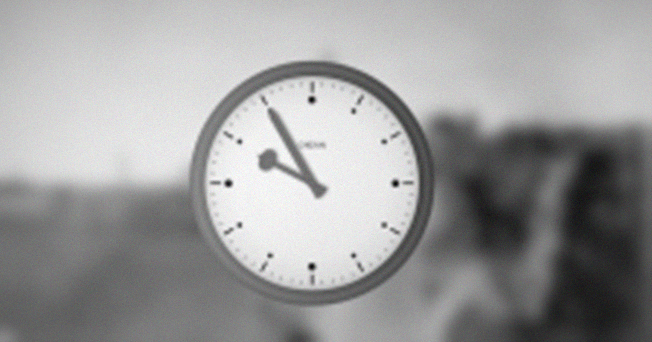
h=9 m=55
